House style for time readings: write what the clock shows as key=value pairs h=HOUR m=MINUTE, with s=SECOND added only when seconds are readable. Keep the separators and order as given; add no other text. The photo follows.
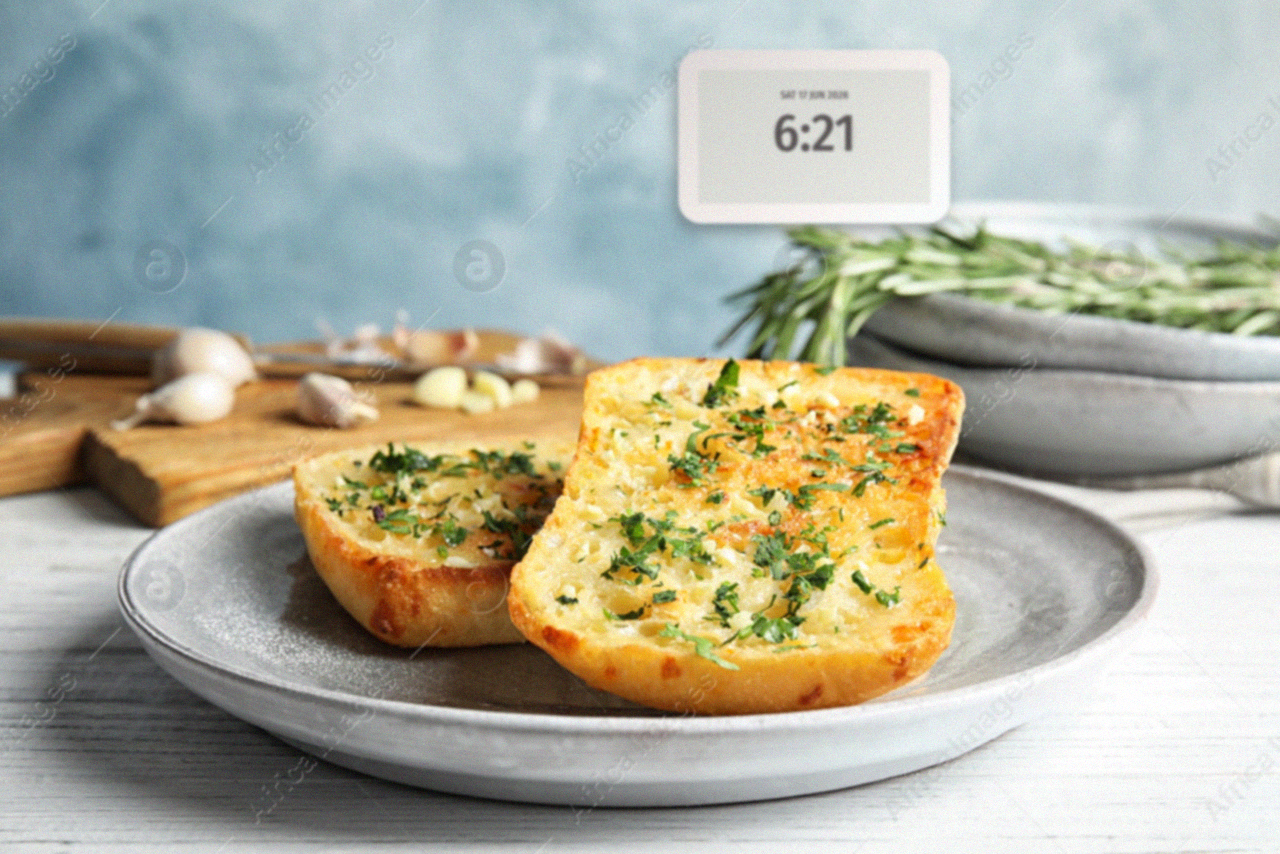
h=6 m=21
